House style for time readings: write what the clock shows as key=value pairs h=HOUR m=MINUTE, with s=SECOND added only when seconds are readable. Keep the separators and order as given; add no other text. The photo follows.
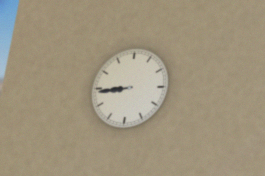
h=8 m=44
